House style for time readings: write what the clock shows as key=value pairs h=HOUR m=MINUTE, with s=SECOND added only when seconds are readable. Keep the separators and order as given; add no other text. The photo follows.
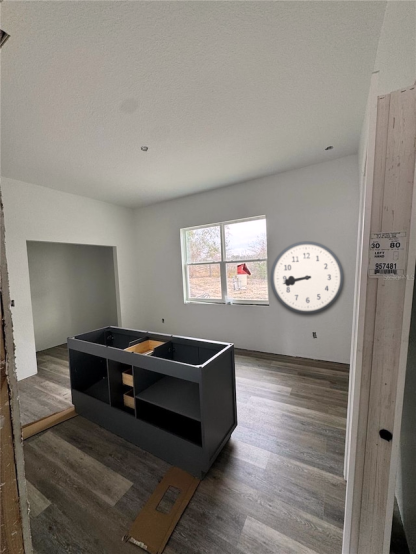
h=8 m=43
